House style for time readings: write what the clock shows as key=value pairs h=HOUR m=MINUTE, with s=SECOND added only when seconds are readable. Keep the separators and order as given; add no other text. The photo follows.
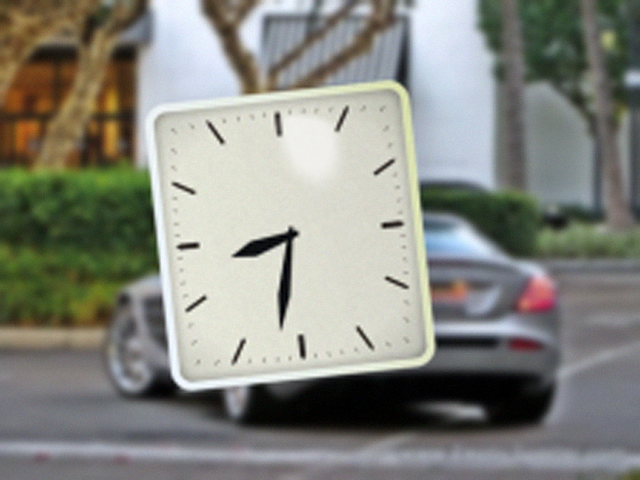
h=8 m=32
